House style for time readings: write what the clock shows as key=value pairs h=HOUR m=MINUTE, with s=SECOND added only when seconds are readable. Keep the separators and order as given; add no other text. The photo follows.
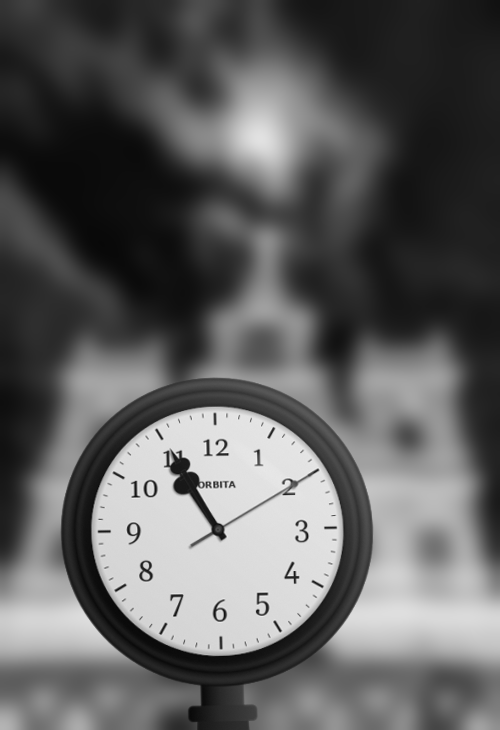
h=10 m=55 s=10
